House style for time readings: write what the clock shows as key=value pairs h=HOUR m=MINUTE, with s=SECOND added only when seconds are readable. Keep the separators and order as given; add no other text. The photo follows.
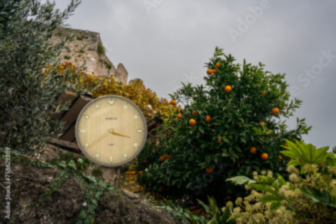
h=3 m=39
